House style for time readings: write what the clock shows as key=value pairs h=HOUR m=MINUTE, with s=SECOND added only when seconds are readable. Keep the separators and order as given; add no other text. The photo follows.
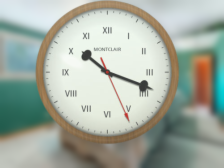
h=10 m=18 s=26
